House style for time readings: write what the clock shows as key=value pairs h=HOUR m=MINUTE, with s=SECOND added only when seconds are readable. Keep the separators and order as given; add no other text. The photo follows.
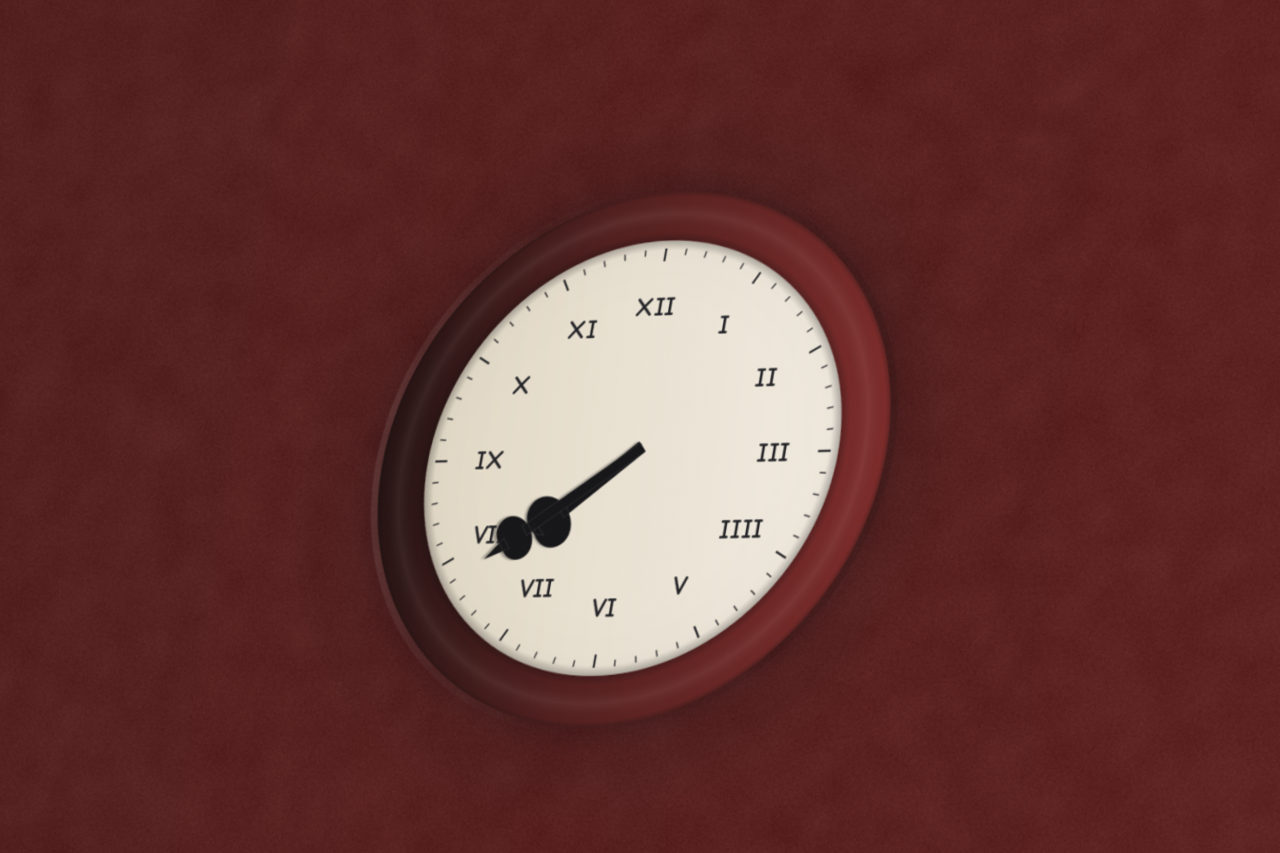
h=7 m=39
